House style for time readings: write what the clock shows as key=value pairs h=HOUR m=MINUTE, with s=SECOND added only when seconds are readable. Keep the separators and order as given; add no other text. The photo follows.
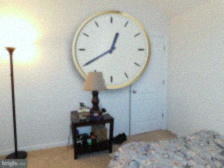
h=12 m=40
